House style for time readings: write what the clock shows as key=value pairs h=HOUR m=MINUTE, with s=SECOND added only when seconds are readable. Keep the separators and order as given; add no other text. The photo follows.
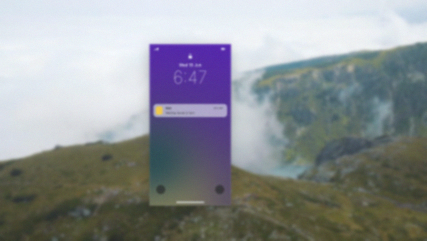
h=6 m=47
